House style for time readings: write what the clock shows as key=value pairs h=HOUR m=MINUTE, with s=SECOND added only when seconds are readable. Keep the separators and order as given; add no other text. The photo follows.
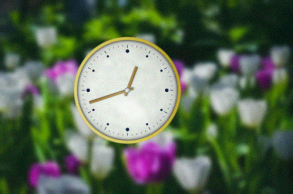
h=12 m=42
